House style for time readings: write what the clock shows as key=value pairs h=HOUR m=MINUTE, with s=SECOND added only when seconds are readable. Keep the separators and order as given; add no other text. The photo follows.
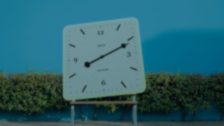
h=8 m=11
